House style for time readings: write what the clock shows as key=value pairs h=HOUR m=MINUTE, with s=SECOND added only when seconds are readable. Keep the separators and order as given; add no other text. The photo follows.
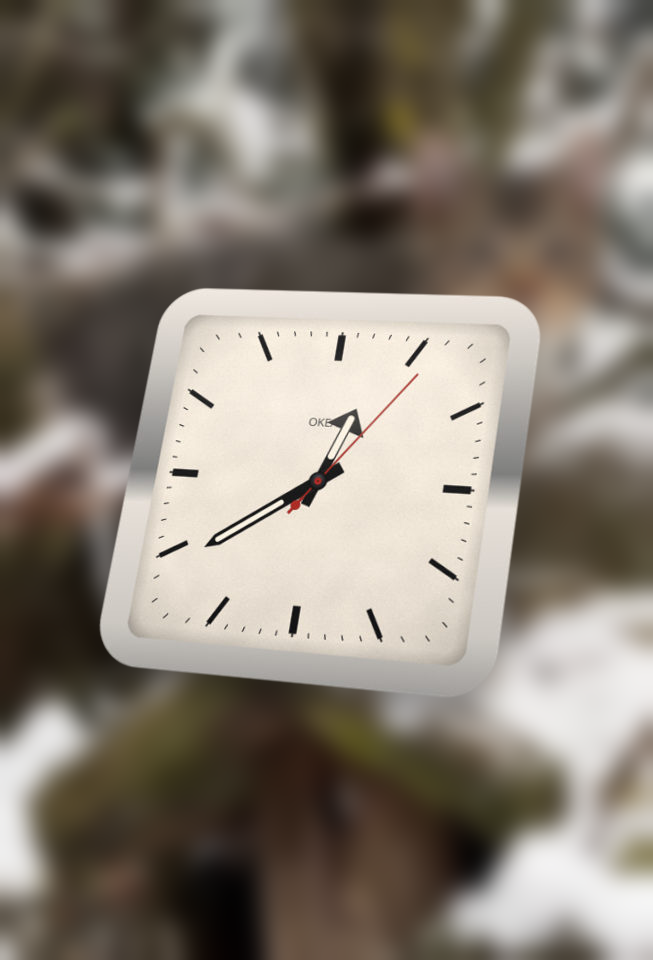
h=12 m=39 s=6
